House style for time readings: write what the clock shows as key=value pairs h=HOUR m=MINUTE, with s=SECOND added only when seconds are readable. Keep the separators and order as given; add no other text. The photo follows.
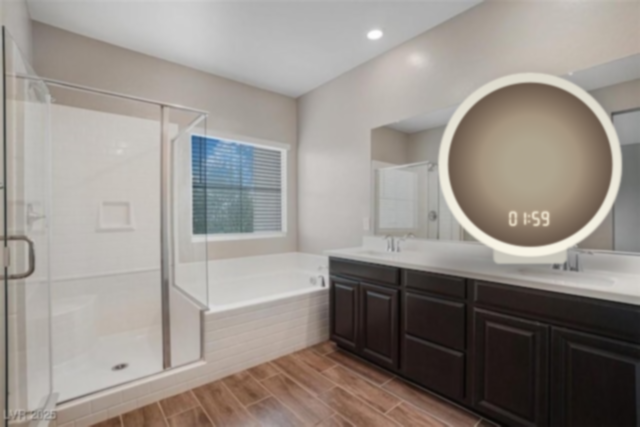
h=1 m=59
